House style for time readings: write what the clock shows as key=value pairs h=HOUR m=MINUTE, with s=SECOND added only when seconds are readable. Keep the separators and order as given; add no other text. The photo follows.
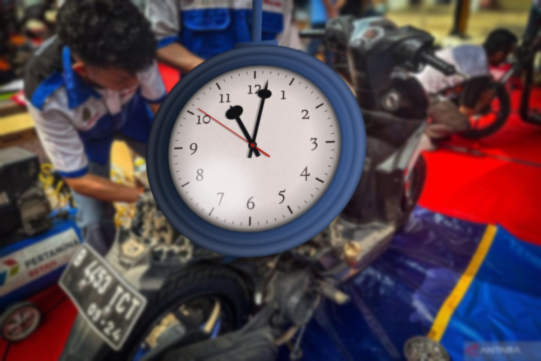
h=11 m=1 s=51
